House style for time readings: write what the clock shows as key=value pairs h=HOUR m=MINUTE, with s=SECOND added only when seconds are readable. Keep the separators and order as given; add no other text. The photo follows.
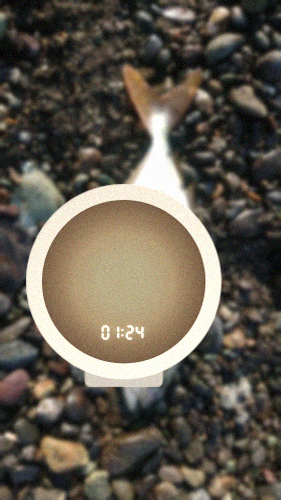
h=1 m=24
